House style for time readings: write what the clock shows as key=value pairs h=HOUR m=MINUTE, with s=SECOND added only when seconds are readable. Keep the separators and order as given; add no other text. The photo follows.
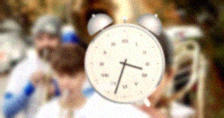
h=3 m=33
